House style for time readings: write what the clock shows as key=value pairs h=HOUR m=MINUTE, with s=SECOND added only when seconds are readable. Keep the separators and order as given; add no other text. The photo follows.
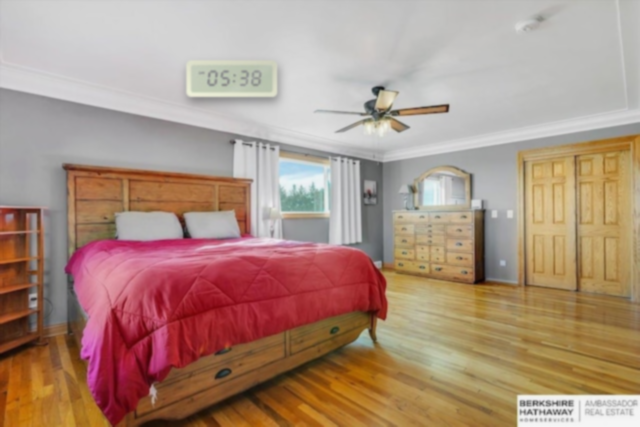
h=5 m=38
